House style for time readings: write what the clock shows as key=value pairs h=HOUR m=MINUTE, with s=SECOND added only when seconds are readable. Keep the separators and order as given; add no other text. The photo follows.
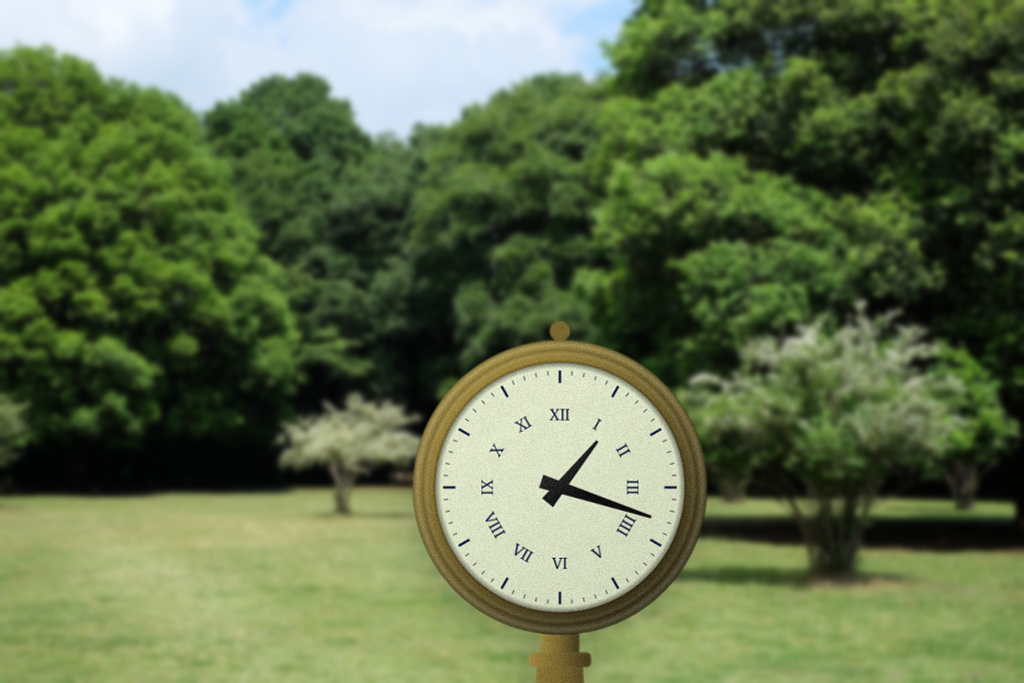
h=1 m=18
